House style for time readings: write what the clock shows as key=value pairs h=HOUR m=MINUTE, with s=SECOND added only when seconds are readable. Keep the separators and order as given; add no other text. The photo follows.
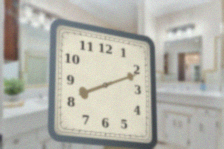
h=8 m=11
